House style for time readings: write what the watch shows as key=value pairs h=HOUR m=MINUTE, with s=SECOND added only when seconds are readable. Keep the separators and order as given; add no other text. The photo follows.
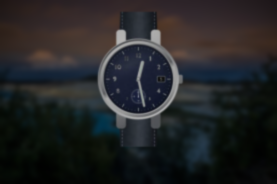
h=12 m=28
